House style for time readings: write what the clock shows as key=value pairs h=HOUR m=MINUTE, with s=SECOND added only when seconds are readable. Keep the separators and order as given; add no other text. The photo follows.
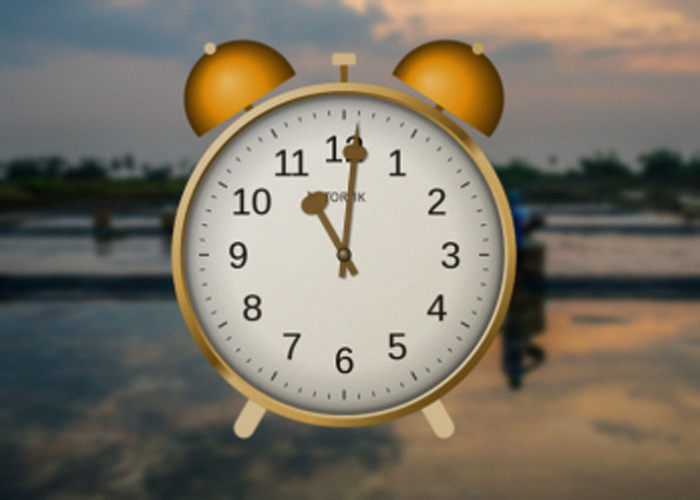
h=11 m=1
